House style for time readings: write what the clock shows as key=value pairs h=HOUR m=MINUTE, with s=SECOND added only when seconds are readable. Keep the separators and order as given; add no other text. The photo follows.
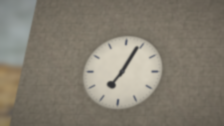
h=7 m=4
